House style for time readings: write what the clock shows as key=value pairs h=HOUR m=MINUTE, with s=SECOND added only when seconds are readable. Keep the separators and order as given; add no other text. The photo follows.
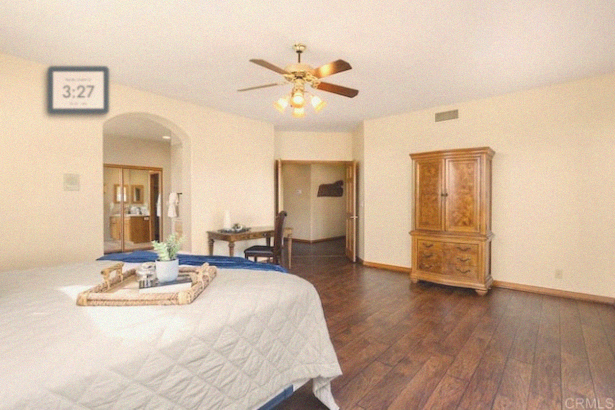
h=3 m=27
